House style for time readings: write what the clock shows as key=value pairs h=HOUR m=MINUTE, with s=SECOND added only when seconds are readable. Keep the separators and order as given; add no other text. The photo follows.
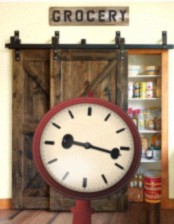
h=9 m=17
